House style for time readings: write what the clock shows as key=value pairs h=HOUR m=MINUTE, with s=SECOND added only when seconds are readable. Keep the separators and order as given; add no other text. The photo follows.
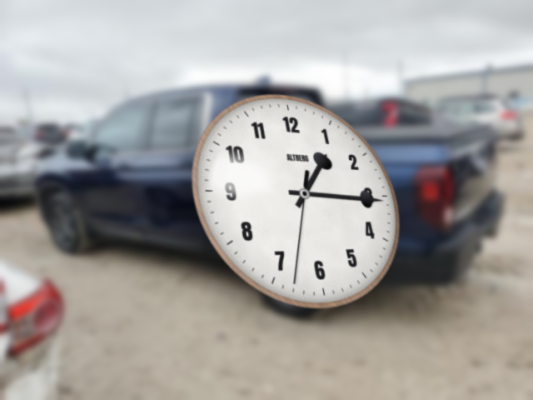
h=1 m=15 s=33
